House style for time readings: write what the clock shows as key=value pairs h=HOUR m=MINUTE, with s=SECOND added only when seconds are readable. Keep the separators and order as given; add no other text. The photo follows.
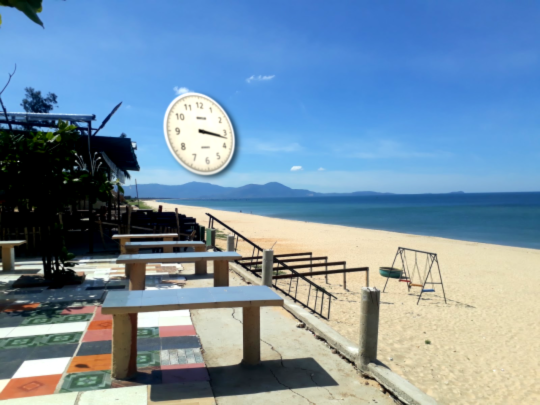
h=3 m=17
